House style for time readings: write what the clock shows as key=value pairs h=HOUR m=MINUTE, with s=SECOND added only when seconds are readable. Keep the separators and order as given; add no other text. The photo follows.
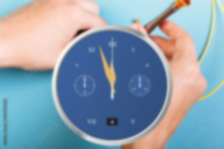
h=11 m=57
